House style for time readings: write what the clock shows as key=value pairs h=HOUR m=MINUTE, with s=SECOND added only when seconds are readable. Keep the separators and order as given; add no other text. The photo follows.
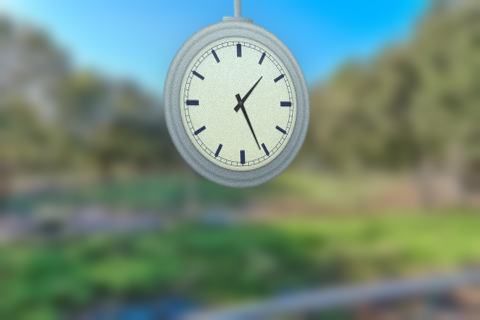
h=1 m=26
